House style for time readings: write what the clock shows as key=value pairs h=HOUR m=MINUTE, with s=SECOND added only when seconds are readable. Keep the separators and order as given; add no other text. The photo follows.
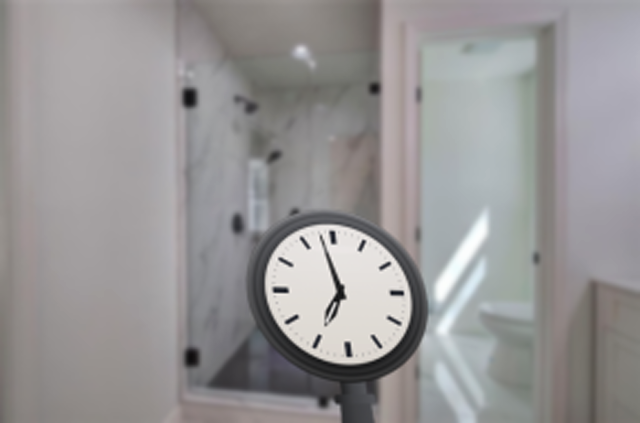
h=6 m=58
